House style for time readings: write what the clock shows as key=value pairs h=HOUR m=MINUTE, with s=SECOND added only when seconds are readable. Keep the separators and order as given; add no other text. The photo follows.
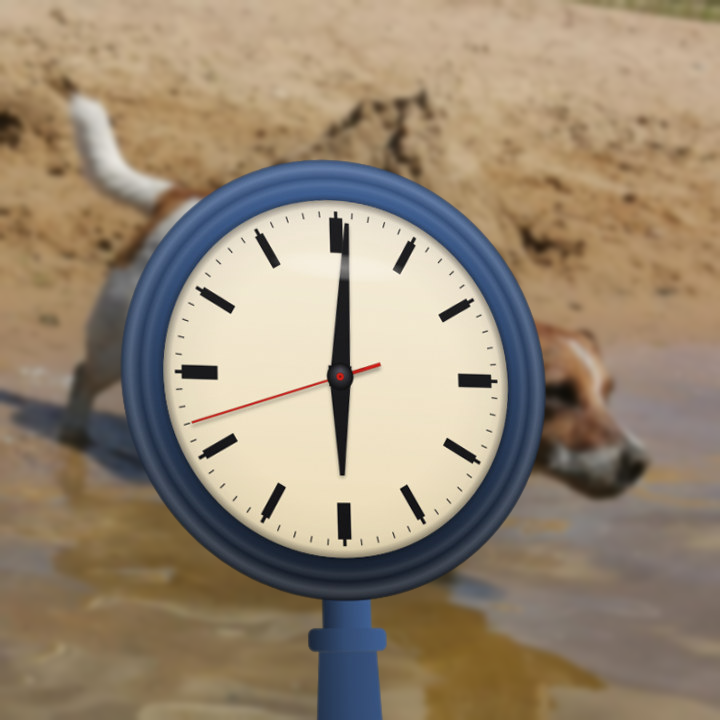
h=6 m=0 s=42
